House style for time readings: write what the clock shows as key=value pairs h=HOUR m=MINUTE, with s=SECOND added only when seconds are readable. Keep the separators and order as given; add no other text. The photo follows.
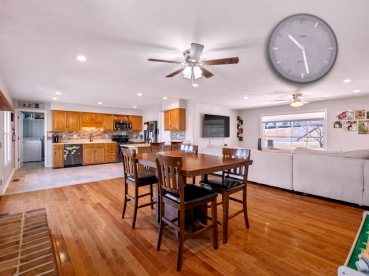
h=10 m=28
